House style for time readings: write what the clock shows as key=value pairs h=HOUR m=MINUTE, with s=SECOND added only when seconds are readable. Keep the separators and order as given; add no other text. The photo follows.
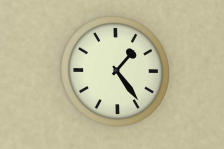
h=1 m=24
